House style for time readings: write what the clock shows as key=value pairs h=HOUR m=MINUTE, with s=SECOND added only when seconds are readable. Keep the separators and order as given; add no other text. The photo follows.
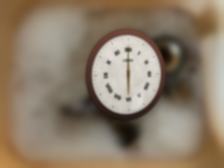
h=6 m=0
